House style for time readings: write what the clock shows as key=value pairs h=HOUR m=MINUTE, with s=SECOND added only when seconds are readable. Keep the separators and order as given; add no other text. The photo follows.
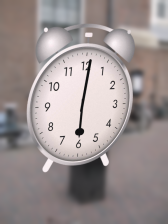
h=6 m=1
